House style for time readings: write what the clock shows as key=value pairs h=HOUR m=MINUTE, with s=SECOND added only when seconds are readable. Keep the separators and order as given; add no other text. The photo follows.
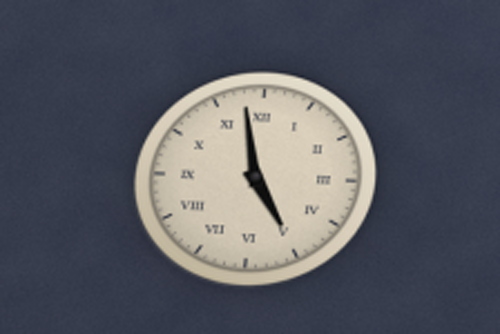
h=4 m=58
